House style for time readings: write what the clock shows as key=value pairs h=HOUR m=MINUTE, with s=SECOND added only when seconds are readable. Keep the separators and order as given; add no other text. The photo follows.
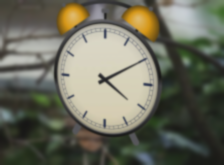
h=4 m=10
